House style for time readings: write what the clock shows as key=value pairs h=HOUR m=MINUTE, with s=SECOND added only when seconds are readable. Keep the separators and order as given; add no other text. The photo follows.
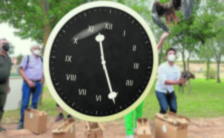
h=11 m=26
